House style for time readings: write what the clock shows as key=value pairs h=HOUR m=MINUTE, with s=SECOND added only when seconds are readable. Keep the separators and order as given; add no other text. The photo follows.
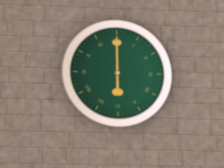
h=6 m=0
